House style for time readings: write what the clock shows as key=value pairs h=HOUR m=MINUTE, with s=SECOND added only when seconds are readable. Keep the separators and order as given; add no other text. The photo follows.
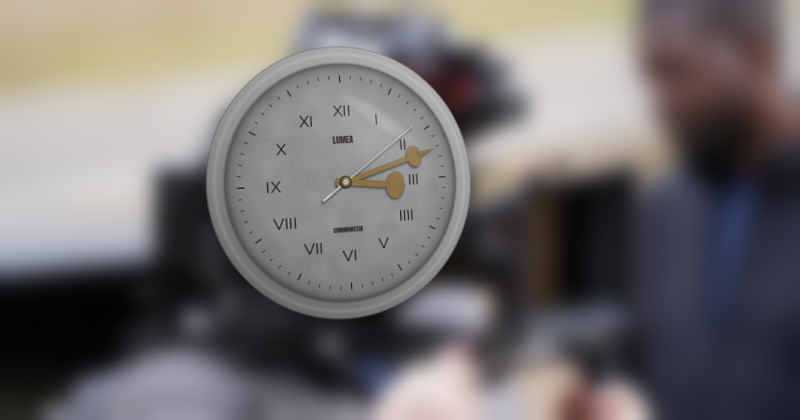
h=3 m=12 s=9
